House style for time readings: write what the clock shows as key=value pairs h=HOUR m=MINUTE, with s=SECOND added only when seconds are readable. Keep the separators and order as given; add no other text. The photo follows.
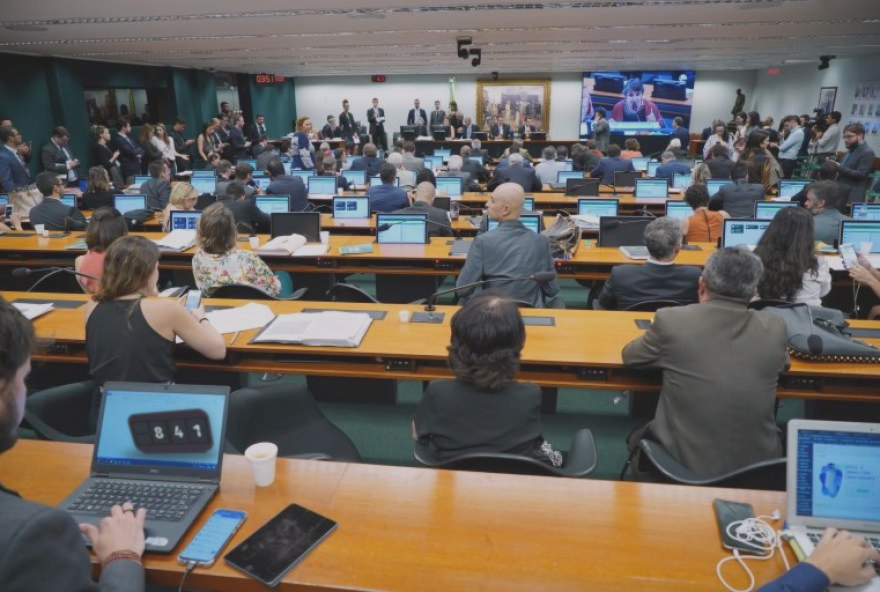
h=8 m=41
